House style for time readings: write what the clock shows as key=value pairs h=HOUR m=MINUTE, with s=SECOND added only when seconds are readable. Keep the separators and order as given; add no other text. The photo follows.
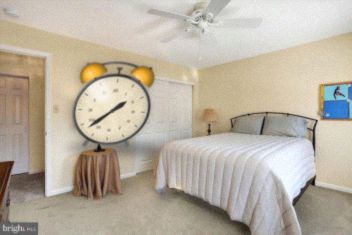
h=1 m=38
